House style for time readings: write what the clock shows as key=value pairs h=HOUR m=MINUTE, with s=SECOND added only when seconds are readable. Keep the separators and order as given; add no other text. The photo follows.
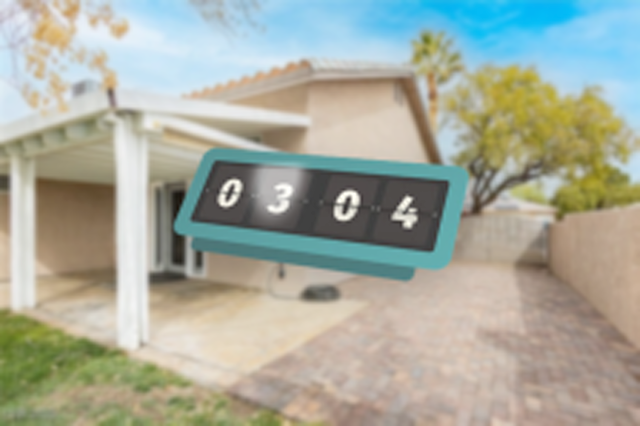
h=3 m=4
